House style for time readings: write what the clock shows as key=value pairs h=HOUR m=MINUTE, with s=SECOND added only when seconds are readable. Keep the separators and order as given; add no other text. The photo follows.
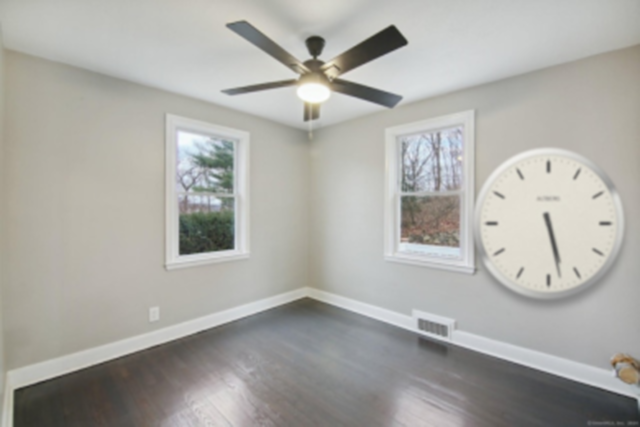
h=5 m=28
